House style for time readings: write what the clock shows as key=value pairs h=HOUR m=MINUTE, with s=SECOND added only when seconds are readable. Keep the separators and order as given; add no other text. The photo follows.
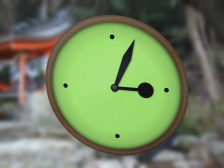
h=3 m=4
